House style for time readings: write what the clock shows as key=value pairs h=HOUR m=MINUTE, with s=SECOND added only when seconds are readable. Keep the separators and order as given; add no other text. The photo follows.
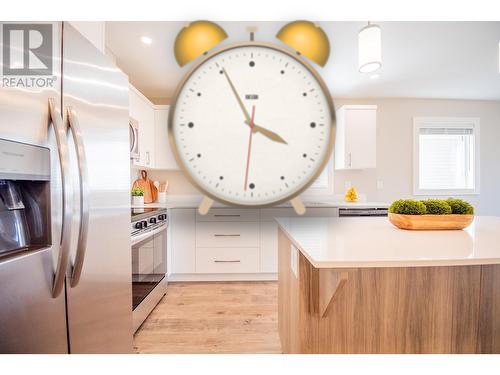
h=3 m=55 s=31
